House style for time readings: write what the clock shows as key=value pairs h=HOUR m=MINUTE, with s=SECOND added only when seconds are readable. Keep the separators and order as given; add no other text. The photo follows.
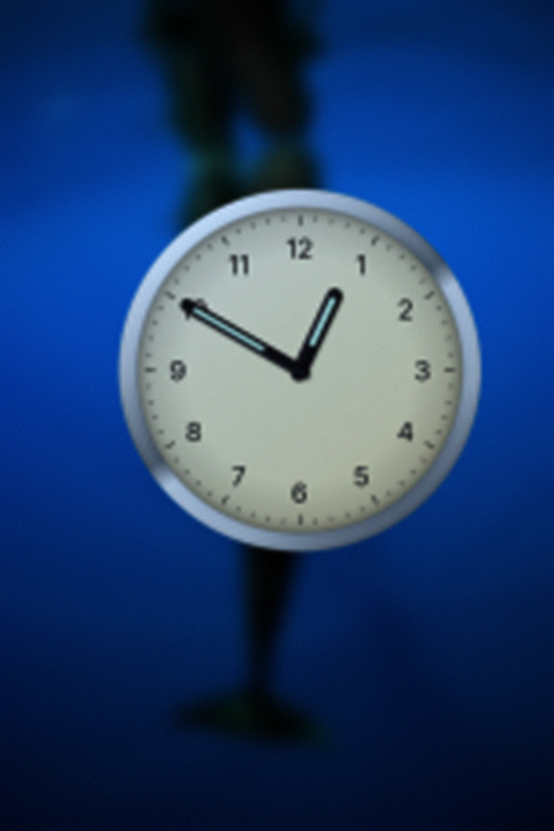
h=12 m=50
